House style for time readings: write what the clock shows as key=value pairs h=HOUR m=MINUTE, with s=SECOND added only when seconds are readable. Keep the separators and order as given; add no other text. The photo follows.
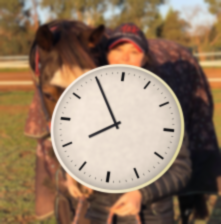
h=7 m=55
